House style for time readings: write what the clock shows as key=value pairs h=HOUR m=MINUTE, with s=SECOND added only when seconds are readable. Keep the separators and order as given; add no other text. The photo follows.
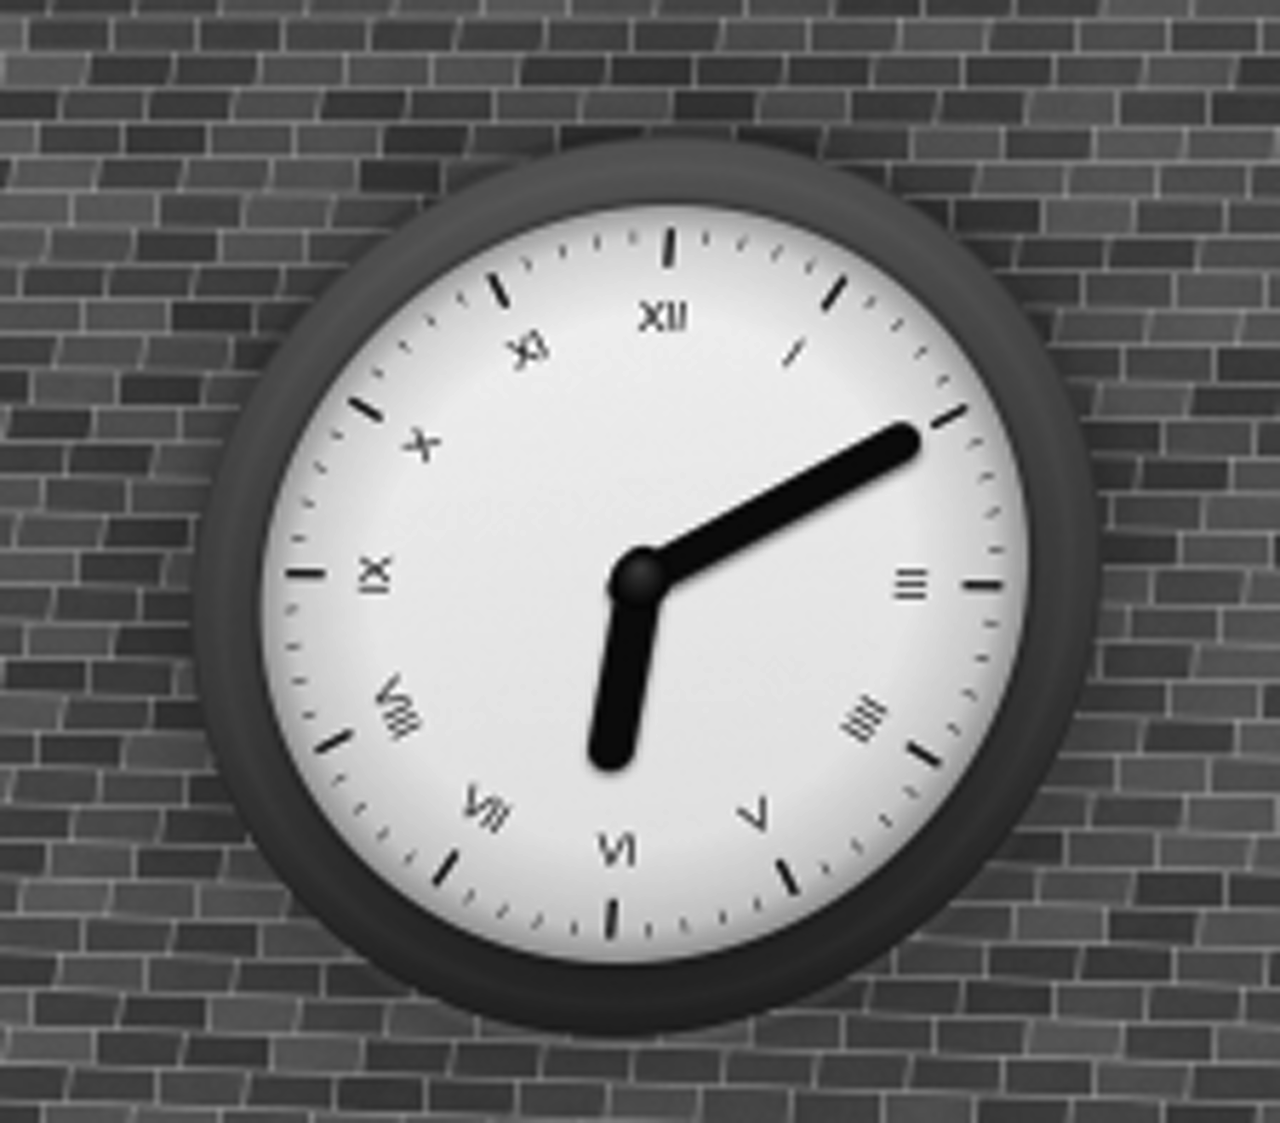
h=6 m=10
